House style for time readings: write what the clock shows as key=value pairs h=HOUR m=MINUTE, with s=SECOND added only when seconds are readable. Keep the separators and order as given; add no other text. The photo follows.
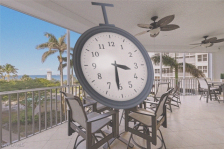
h=3 m=31
